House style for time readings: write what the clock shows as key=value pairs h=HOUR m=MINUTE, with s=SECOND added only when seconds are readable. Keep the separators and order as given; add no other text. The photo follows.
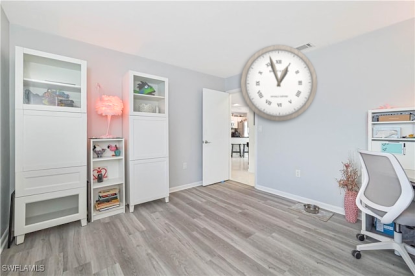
h=12 m=57
